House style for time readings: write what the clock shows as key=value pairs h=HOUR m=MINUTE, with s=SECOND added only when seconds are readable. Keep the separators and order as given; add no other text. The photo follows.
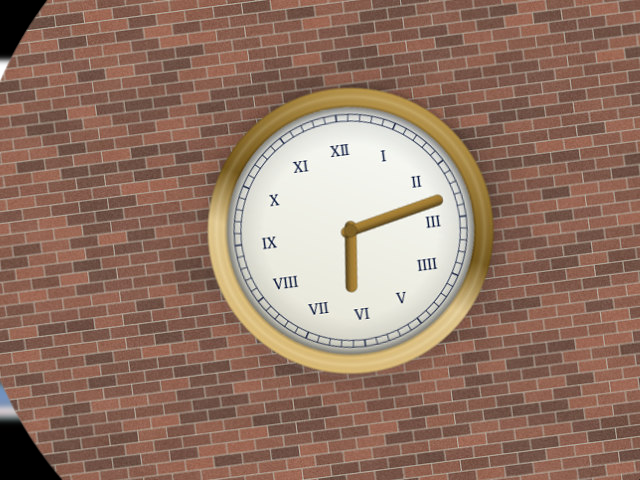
h=6 m=13
